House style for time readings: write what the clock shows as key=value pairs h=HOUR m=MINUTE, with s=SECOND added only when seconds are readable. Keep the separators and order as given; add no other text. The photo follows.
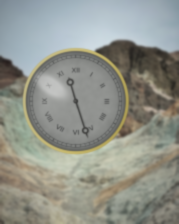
h=11 m=27
